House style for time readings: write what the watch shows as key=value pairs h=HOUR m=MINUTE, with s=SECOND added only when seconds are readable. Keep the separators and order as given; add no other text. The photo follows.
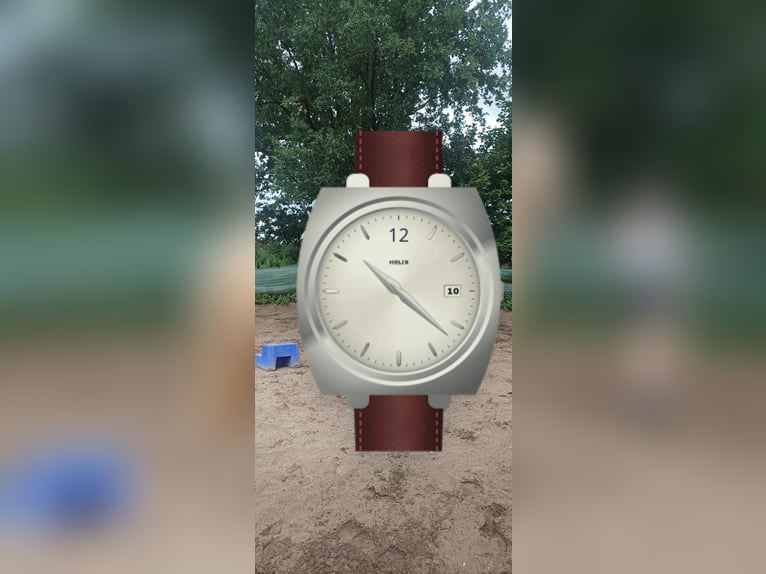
h=10 m=22
